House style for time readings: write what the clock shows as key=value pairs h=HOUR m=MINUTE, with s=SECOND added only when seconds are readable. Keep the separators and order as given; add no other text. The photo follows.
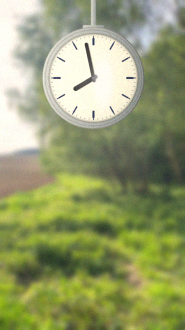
h=7 m=58
